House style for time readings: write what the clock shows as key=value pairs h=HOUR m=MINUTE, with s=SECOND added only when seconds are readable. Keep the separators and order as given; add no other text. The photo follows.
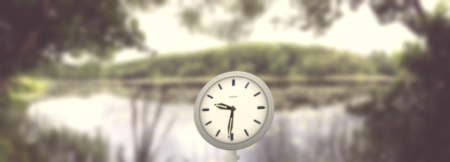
h=9 m=31
